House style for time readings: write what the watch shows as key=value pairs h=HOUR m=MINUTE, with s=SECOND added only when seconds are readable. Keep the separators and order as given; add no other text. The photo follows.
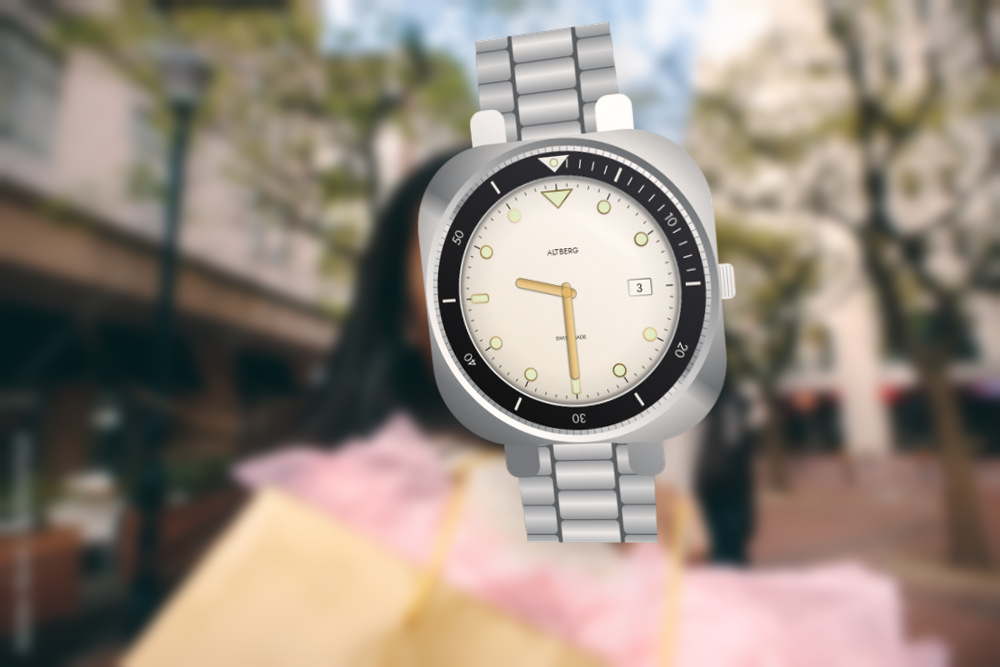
h=9 m=30
